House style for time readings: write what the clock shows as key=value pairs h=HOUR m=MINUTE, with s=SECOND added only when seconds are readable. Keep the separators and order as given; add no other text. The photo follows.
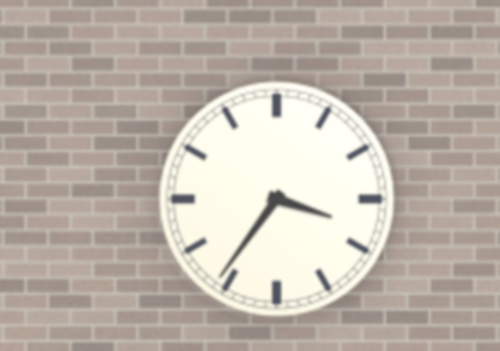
h=3 m=36
